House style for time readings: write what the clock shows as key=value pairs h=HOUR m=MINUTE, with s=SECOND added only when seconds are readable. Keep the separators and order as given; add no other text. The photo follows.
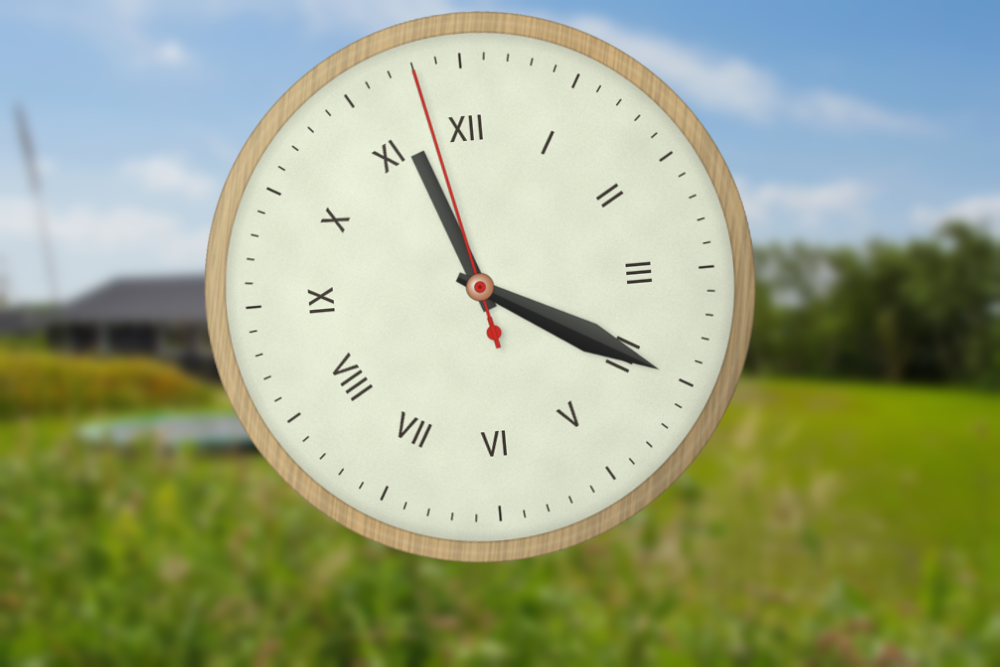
h=11 m=19 s=58
